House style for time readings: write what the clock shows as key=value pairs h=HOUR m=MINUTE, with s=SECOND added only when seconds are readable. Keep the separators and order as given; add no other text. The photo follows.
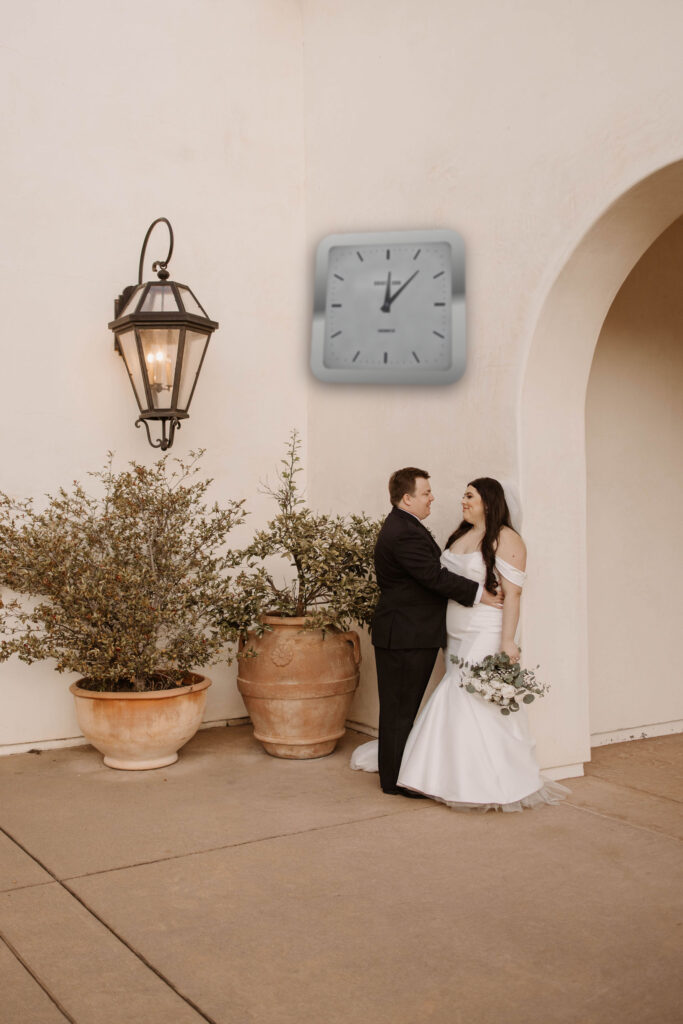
h=12 m=7
